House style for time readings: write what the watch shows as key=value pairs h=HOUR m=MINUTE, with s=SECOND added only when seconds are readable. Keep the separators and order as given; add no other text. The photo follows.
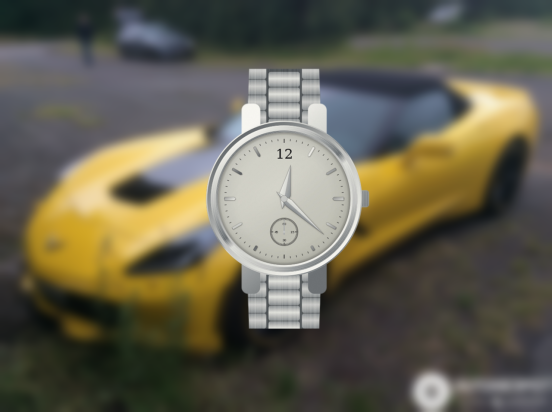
h=12 m=22
